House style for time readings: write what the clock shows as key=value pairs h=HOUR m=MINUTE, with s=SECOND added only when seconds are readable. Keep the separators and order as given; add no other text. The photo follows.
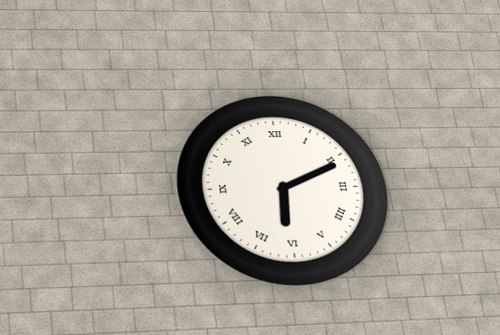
h=6 m=11
